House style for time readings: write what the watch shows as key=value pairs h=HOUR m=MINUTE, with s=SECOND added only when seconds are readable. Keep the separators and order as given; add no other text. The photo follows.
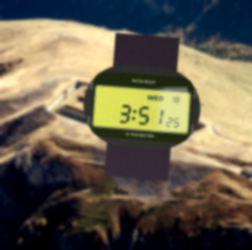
h=3 m=51
